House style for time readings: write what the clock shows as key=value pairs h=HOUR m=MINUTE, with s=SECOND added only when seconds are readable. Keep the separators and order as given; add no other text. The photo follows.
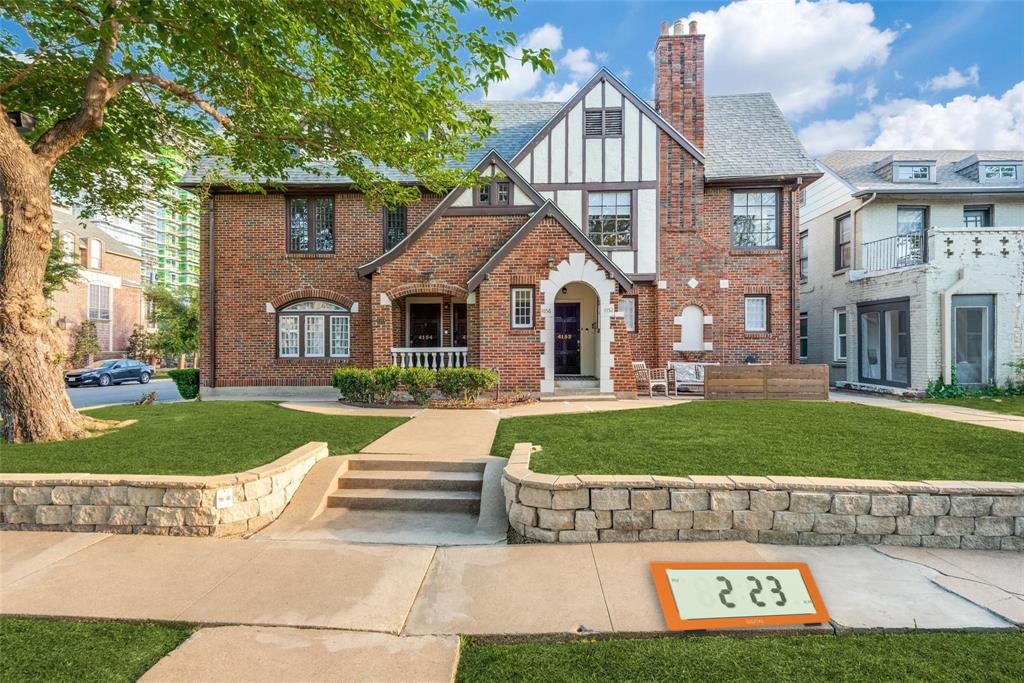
h=2 m=23
